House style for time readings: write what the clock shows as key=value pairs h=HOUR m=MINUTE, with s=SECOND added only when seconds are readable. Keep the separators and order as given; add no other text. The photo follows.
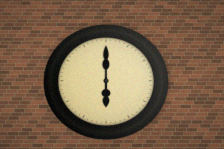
h=6 m=0
